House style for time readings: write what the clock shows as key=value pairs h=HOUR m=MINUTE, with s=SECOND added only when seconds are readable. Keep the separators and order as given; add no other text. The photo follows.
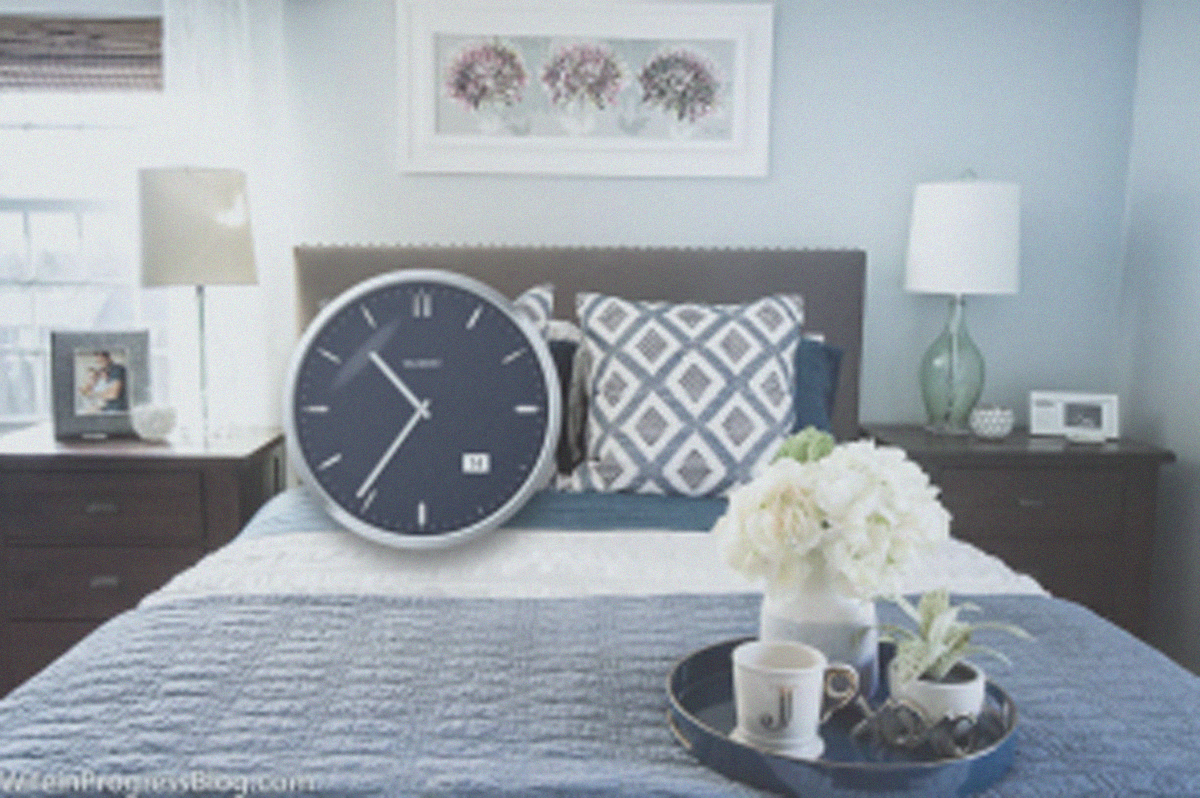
h=10 m=36
